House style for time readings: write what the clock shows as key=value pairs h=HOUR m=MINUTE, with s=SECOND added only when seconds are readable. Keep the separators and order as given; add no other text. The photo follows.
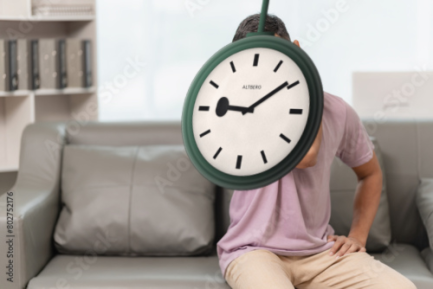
h=9 m=9
